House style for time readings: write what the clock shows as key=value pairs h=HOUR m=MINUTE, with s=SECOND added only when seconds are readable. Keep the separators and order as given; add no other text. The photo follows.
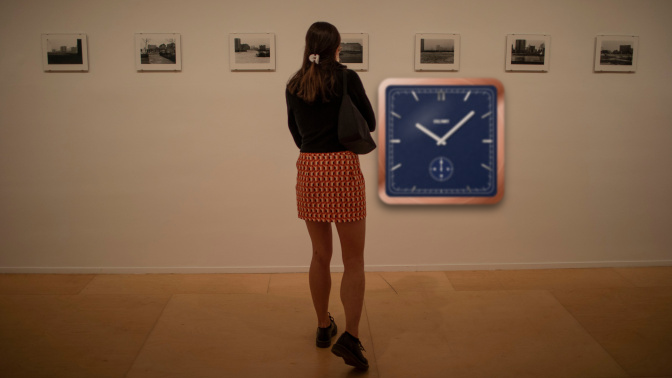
h=10 m=8
